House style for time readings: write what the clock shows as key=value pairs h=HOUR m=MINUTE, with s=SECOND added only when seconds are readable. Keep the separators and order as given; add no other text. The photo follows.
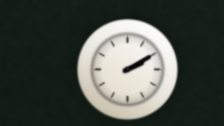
h=2 m=10
